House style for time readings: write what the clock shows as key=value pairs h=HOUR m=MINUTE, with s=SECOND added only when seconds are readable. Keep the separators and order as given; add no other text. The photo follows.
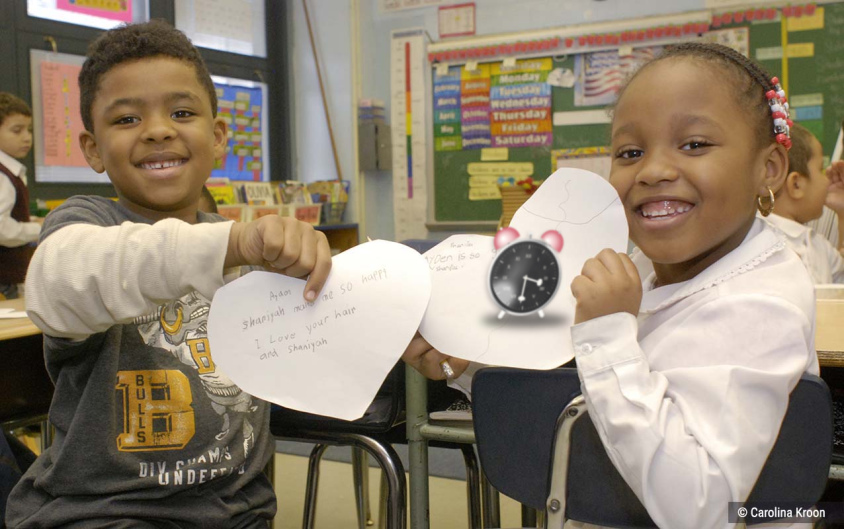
h=3 m=31
